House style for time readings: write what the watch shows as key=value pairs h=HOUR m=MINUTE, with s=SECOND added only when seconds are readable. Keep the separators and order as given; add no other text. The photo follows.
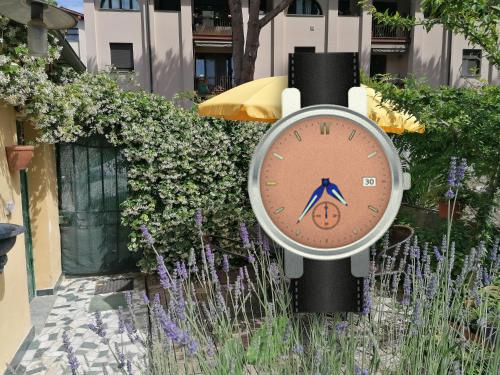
h=4 m=36
